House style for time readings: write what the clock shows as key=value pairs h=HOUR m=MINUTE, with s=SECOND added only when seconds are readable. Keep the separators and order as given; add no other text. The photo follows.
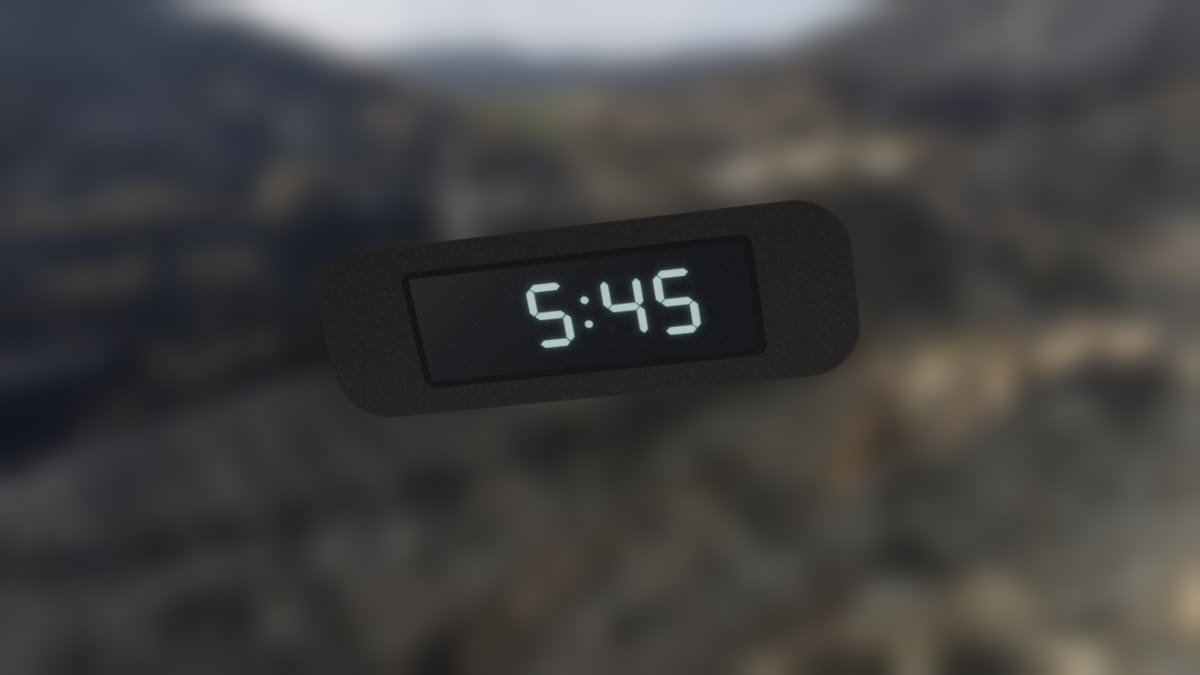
h=5 m=45
